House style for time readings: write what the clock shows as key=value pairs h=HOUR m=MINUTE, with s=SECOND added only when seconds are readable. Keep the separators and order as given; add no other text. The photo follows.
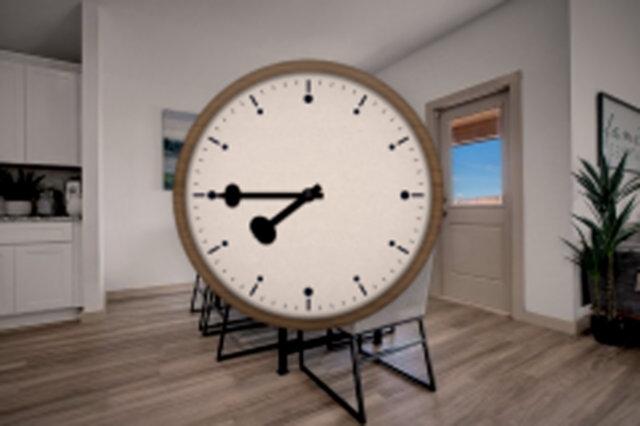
h=7 m=45
